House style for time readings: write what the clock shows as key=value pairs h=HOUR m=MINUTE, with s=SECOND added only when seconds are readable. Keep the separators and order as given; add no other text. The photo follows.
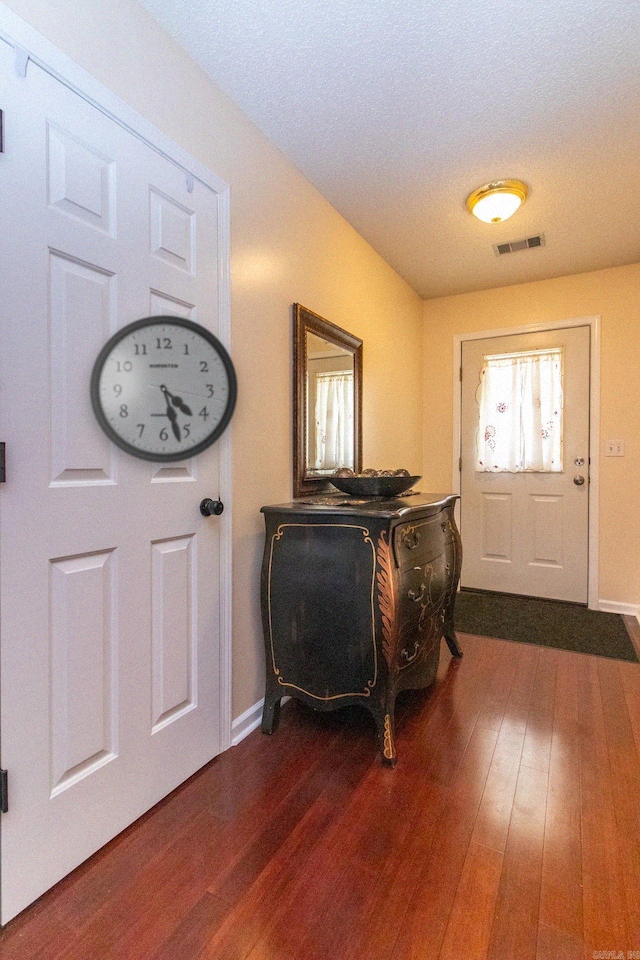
h=4 m=27 s=17
